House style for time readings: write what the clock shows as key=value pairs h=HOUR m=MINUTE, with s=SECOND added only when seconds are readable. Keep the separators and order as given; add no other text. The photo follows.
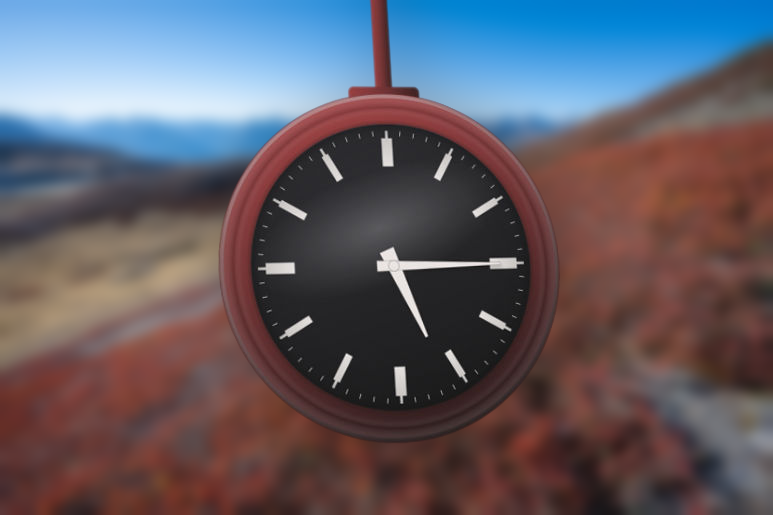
h=5 m=15
